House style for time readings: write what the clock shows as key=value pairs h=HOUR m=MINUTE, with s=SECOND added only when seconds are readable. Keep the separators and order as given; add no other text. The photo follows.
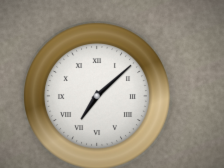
h=7 m=8
